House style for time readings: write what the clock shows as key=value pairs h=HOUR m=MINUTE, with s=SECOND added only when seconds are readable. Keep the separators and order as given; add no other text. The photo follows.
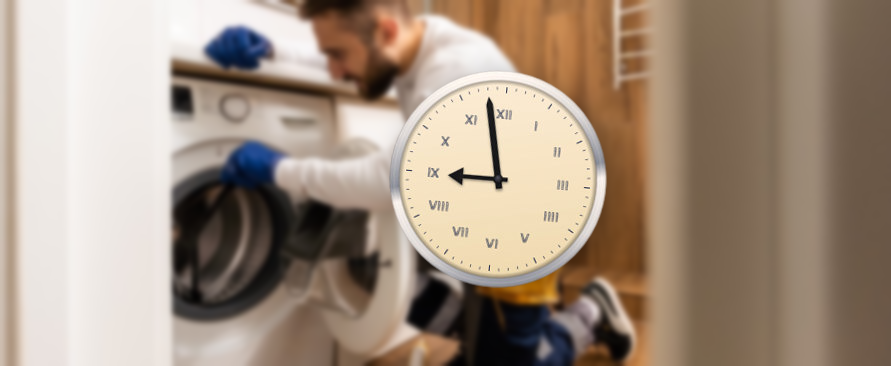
h=8 m=58
